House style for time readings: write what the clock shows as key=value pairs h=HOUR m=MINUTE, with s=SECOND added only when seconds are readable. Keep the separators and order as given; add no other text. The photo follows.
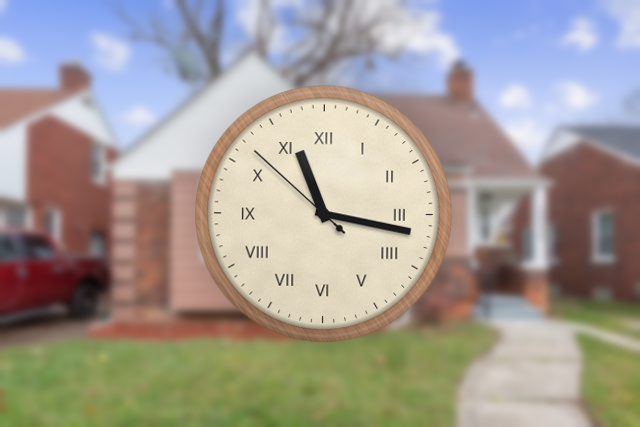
h=11 m=16 s=52
